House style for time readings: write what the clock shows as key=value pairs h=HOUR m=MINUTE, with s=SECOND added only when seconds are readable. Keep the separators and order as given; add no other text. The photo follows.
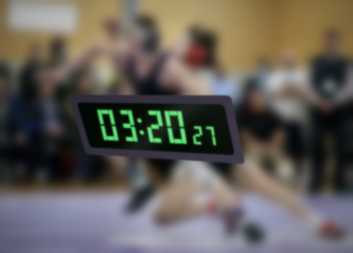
h=3 m=20 s=27
